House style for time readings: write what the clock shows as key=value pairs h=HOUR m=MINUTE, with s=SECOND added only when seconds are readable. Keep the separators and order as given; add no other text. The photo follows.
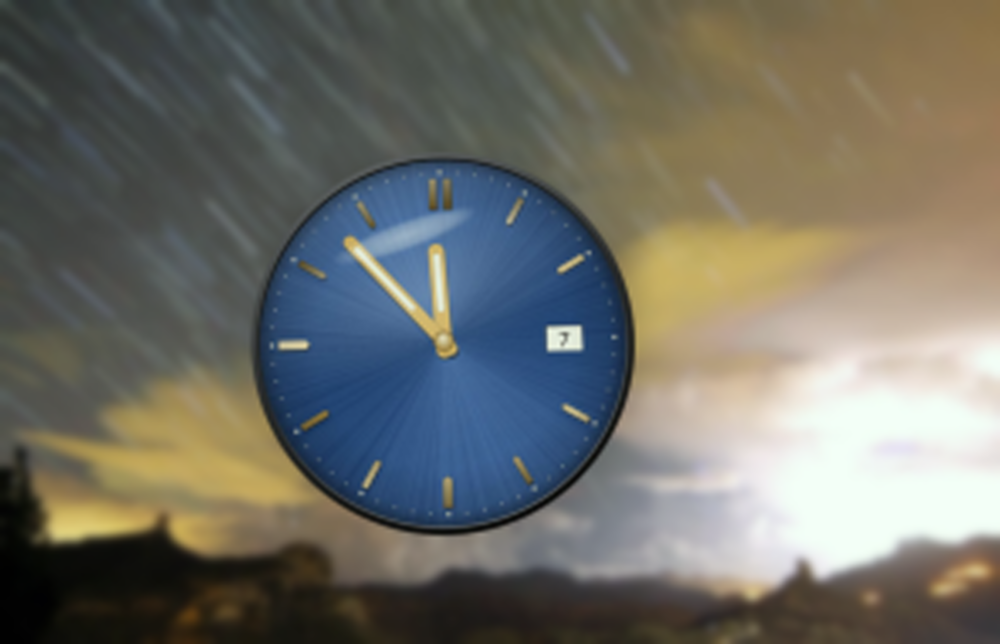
h=11 m=53
